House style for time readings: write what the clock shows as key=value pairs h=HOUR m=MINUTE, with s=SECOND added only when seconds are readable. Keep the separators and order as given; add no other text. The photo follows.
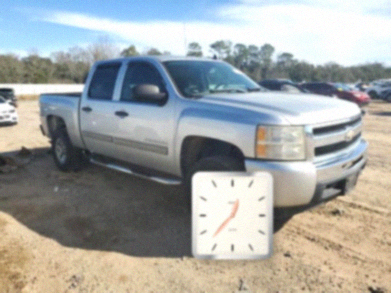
h=12 m=37
